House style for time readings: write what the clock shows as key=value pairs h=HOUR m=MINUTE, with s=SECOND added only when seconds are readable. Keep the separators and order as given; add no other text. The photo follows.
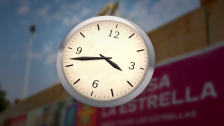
h=3 m=42
